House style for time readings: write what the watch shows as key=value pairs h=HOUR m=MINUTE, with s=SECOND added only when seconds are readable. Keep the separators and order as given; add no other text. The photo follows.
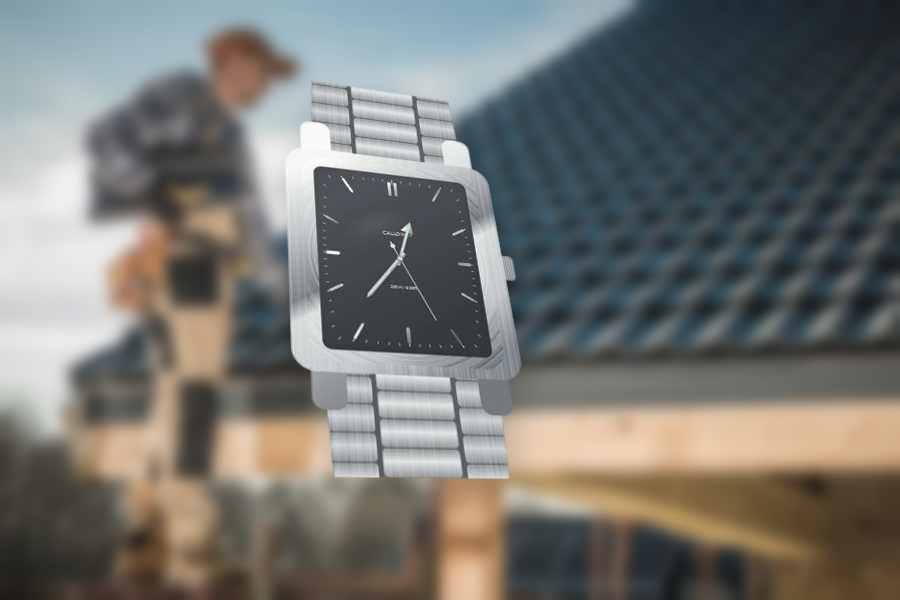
h=12 m=36 s=26
